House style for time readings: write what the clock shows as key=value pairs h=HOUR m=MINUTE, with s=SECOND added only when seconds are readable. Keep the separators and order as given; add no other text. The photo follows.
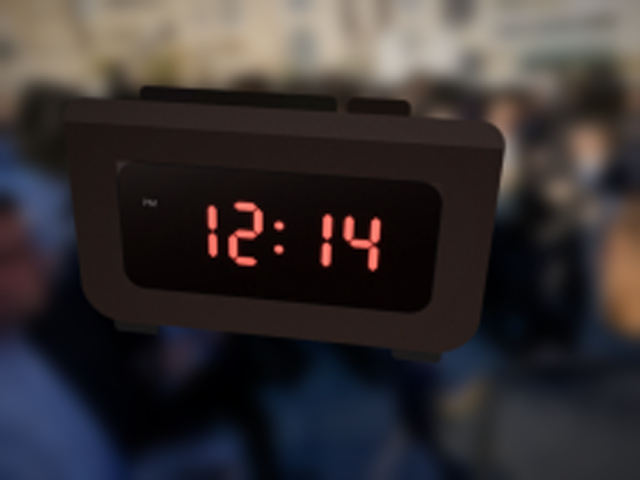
h=12 m=14
